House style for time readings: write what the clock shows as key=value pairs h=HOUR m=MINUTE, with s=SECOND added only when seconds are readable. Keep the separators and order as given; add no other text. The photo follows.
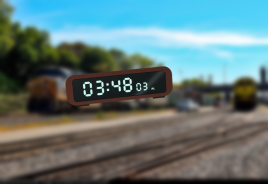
h=3 m=48 s=3
